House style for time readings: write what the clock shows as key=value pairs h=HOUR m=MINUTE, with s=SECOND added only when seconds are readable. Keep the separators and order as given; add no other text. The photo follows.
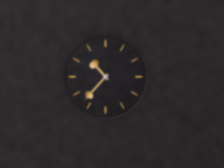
h=10 m=37
